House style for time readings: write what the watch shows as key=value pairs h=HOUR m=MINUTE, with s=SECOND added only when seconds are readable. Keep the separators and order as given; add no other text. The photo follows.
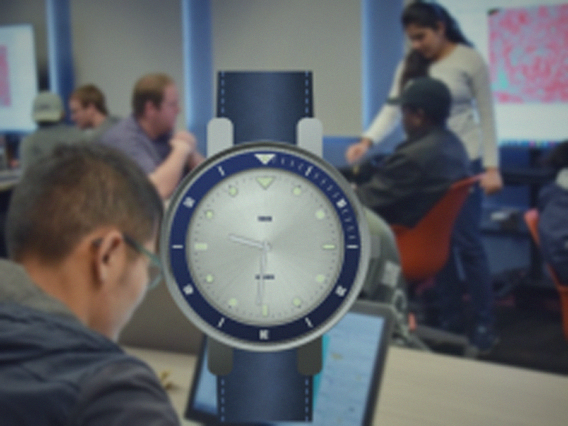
h=9 m=31
